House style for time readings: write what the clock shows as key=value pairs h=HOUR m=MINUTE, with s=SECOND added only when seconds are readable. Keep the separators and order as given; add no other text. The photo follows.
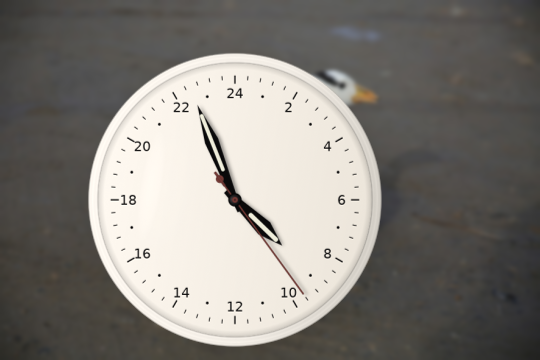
h=8 m=56 s=24
